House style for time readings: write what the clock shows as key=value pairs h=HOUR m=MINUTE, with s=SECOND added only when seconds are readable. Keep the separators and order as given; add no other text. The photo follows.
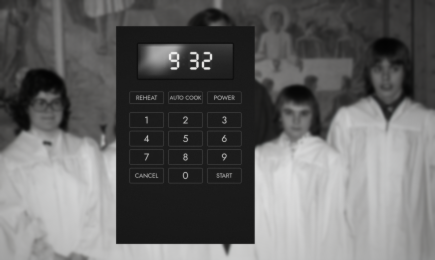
h=9 m=32
